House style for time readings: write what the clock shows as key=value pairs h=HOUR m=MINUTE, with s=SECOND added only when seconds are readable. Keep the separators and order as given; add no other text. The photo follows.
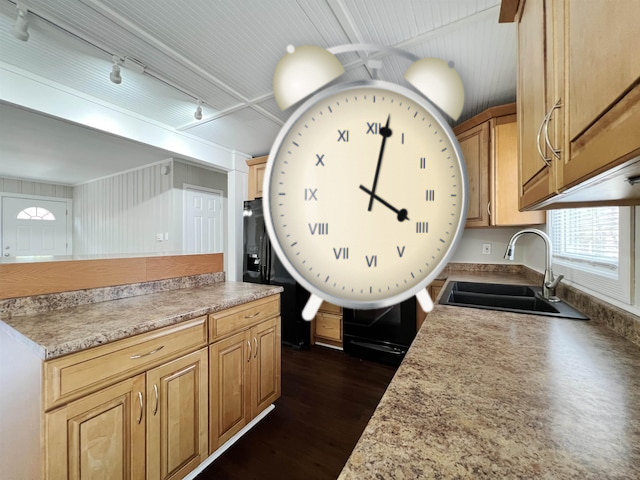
h=4 m=2
